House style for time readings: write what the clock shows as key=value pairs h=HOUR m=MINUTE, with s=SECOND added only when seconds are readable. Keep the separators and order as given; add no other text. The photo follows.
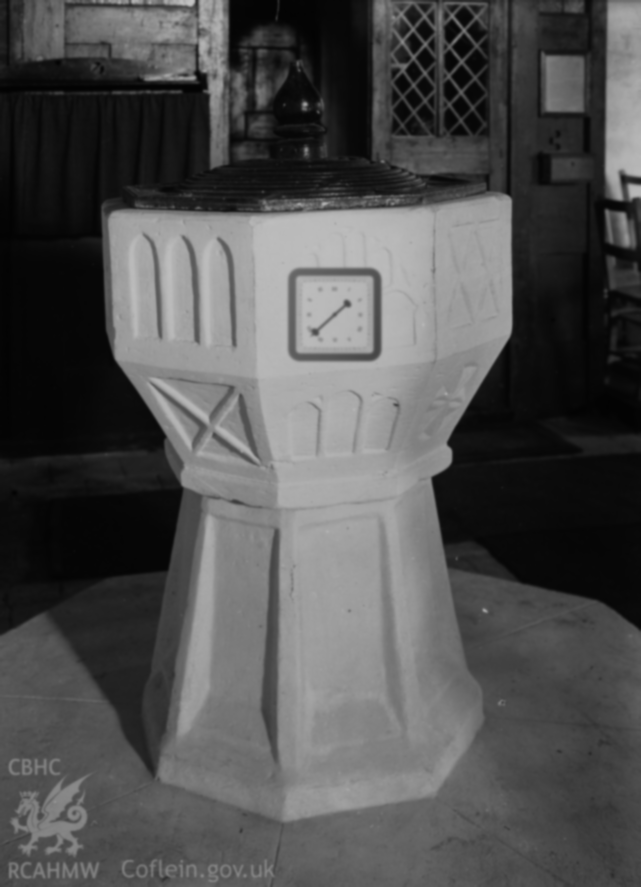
h=1 m=38
